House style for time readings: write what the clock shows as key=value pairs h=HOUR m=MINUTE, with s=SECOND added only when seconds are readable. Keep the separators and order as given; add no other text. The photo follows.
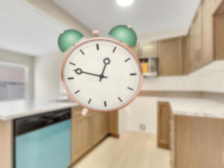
h=12 m=48
